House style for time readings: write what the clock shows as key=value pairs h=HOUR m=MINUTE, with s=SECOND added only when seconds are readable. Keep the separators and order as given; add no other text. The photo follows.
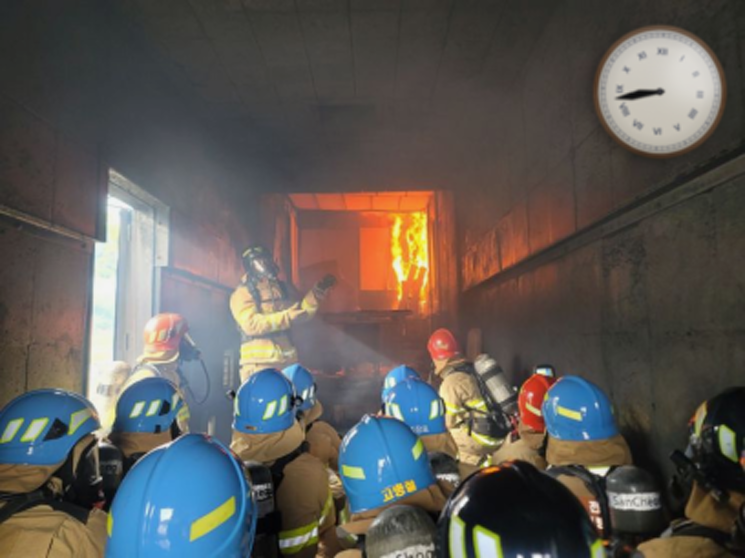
h=8 m=43
